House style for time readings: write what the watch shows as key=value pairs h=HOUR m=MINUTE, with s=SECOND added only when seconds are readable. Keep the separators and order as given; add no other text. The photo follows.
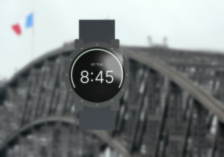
h=8 m=45
